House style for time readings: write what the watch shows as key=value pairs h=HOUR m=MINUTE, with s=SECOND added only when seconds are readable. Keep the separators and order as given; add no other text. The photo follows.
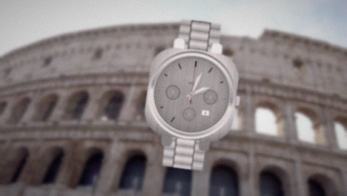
h=2 m=3
